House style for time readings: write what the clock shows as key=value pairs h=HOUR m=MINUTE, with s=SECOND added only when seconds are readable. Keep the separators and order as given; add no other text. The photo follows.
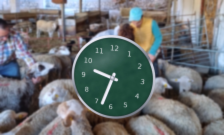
h=9 m=33
